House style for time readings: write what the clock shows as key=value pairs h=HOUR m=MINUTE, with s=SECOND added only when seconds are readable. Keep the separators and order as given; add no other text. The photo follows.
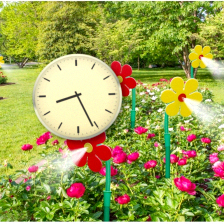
h=8 m=26
